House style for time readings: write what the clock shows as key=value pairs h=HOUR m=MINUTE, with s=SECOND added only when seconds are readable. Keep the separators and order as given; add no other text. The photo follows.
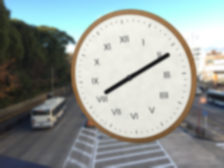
h=8 m=11
